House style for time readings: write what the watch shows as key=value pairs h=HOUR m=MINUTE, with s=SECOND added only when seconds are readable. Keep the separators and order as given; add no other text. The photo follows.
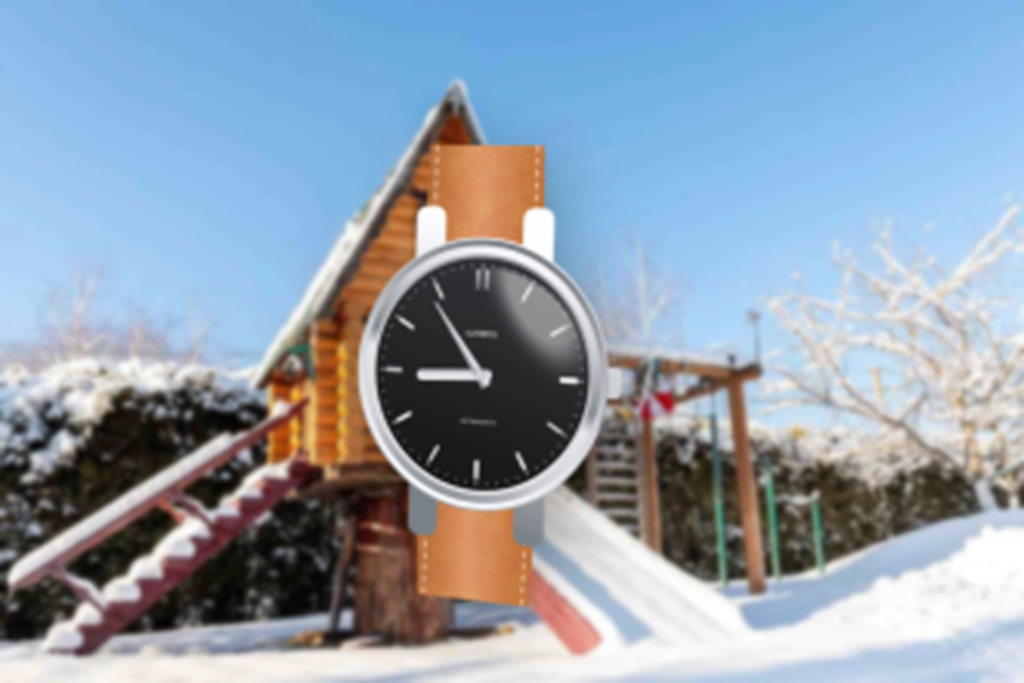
h=8 m=54
